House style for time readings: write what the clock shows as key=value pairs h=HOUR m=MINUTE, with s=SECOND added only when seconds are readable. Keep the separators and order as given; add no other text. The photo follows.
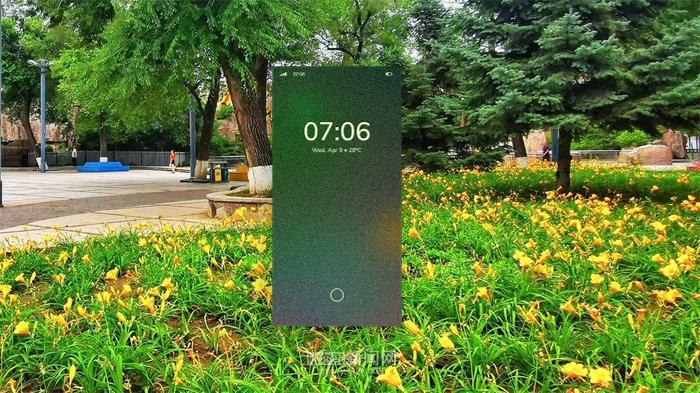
h=7 m=6
